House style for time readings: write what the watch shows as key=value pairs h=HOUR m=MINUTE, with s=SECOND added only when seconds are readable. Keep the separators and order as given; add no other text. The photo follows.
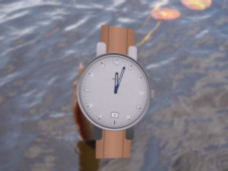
h=12 m=3
